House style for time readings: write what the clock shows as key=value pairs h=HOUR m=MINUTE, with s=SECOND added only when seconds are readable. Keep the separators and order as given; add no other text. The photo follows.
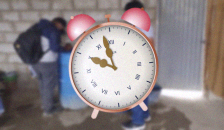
h=9 m=58
